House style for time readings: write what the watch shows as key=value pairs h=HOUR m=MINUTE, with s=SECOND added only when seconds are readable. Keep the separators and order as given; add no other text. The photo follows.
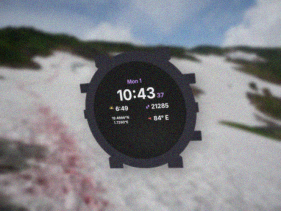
h=10 m=43
